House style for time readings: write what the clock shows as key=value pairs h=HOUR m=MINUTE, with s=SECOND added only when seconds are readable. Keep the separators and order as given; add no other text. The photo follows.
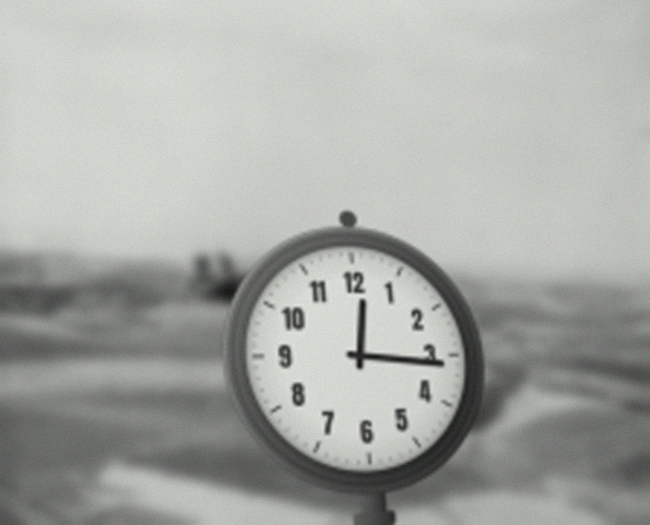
h=12 m=16
